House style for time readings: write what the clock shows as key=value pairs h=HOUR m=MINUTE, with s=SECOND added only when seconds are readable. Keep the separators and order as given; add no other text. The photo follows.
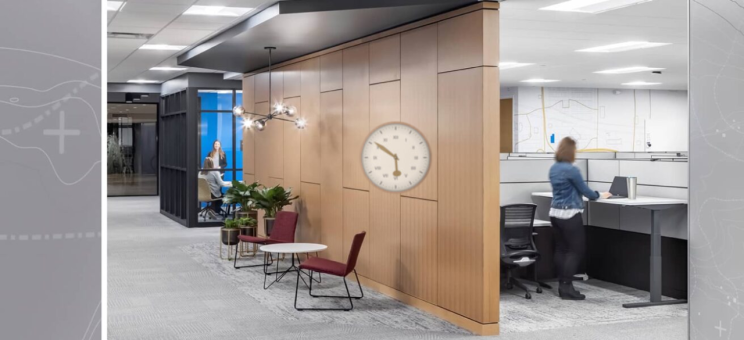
h=5 m=51
